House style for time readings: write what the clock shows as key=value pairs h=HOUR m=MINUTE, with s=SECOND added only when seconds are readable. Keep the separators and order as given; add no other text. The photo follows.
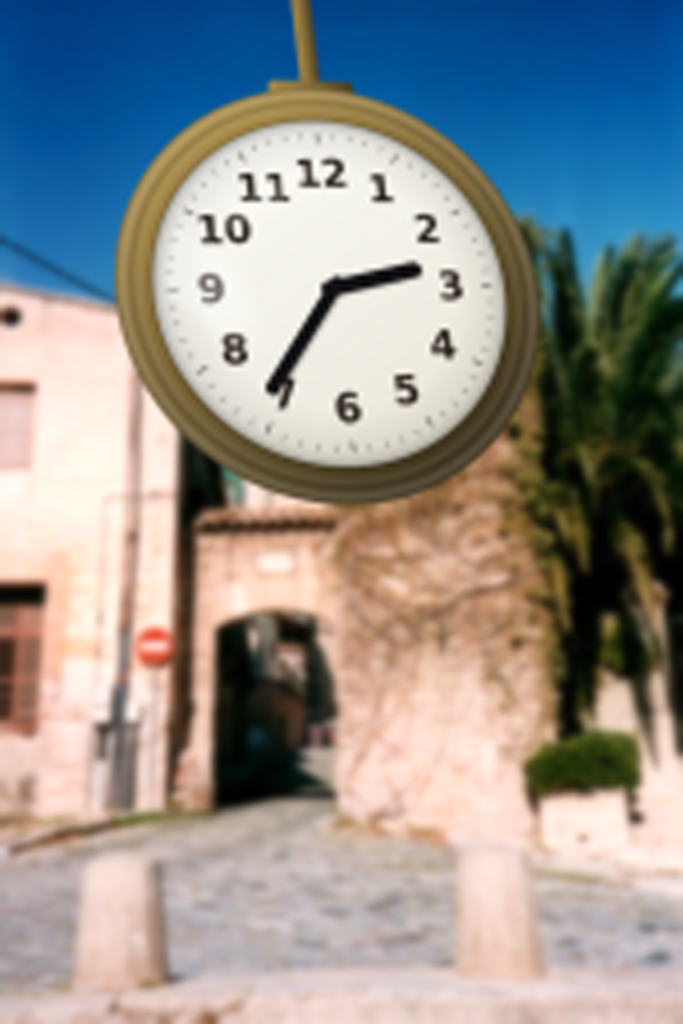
h=2 m=36
